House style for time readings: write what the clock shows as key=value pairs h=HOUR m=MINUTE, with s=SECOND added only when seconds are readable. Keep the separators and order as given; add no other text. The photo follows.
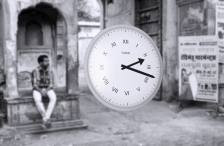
h=2 m=18
